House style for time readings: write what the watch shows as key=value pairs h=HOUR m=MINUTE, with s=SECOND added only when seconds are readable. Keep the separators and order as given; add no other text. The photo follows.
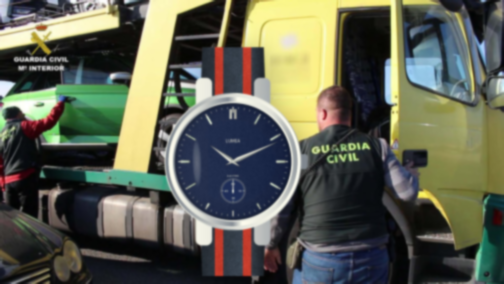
h=10 m=11
